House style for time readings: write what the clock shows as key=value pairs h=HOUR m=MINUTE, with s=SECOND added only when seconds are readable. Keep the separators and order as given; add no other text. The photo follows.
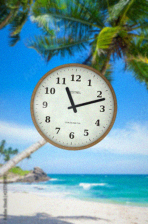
h=11 m=12
